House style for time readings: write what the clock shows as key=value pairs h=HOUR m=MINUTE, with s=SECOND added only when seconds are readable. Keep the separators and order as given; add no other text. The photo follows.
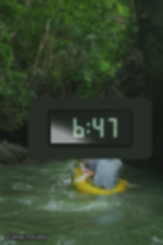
h=6 m=47
